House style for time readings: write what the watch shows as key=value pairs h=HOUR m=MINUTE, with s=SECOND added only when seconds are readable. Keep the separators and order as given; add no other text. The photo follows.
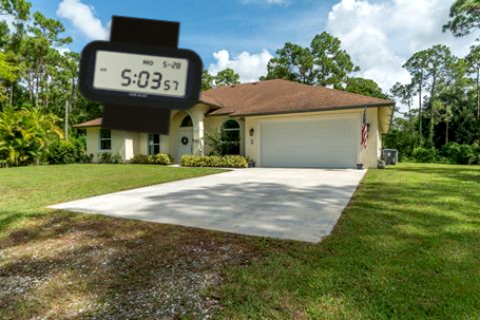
h=5 m=3 s=57
